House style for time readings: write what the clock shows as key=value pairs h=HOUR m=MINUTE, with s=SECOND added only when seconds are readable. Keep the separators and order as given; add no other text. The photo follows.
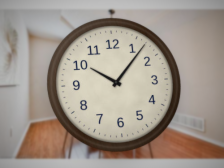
h=10 m=7
